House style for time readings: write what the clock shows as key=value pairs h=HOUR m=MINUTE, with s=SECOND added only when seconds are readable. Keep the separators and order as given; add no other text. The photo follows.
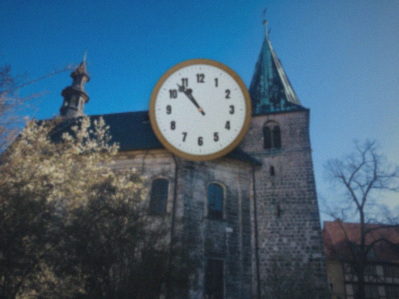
h=10 m=53
